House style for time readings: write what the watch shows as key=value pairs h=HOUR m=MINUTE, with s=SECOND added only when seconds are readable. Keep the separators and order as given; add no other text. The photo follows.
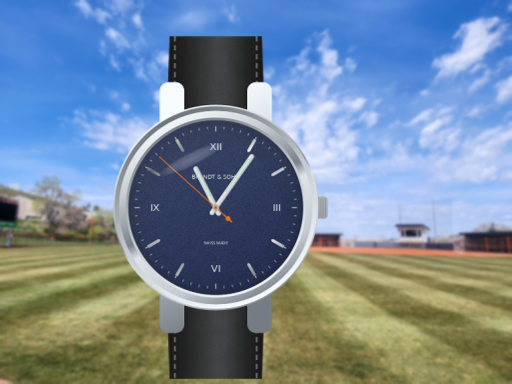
h=11 m=5 s=52
